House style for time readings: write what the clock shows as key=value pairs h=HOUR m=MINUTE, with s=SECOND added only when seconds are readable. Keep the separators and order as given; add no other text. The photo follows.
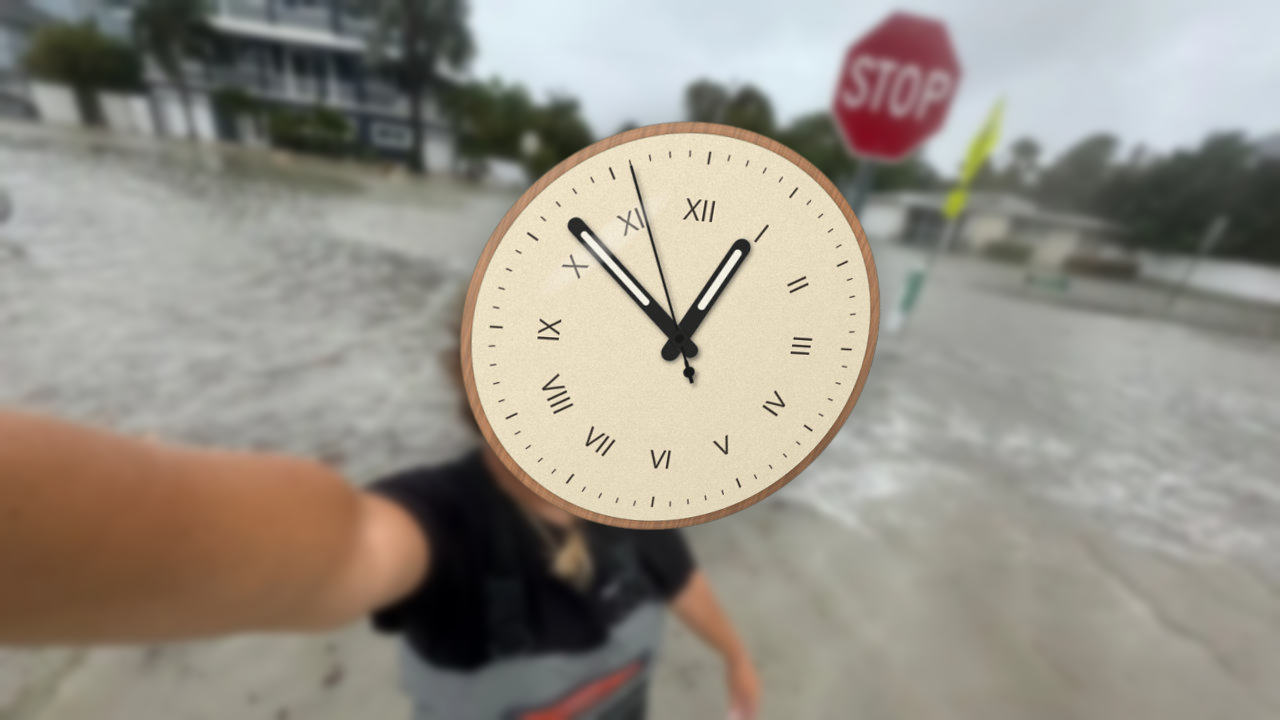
h=12 m=51 s=56
